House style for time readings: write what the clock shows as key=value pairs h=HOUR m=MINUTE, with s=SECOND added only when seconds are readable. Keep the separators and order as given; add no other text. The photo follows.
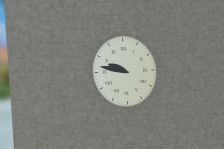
h=9 m=47
